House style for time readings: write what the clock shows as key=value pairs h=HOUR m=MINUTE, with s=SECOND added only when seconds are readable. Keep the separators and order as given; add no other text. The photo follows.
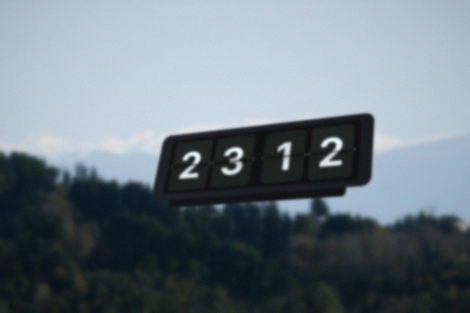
h=23 m=12
